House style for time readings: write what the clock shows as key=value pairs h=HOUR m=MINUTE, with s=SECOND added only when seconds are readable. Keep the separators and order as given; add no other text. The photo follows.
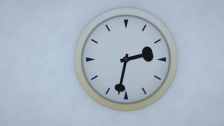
h=2 m=32
